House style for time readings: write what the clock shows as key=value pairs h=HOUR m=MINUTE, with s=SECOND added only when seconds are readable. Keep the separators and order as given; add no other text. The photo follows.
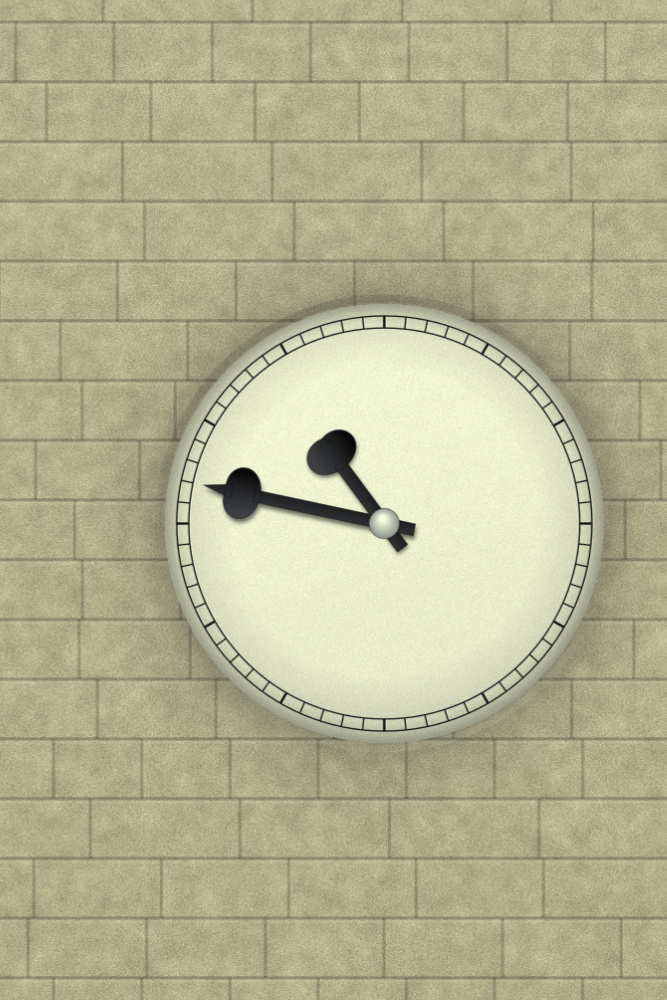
h=10 m=47
